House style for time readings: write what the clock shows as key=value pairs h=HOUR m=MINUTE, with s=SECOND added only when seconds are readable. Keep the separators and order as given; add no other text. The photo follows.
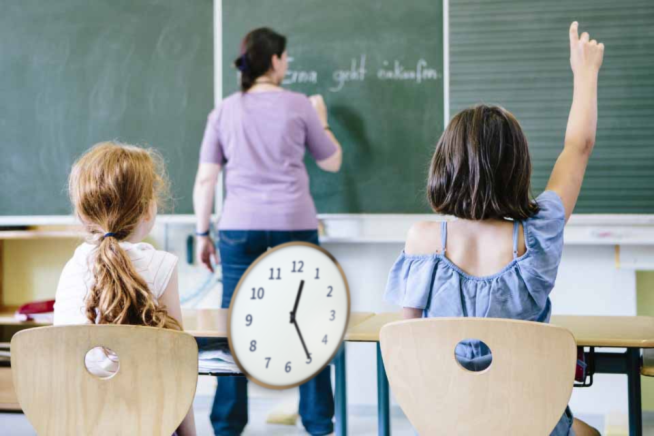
h=12 m=25
